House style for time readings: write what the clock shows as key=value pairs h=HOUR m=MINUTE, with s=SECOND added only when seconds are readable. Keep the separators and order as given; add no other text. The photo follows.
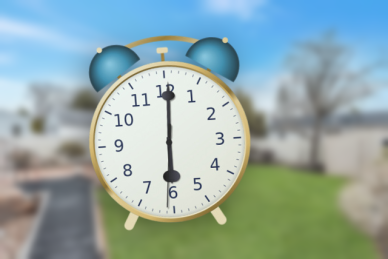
h=6 m=0 s=31
